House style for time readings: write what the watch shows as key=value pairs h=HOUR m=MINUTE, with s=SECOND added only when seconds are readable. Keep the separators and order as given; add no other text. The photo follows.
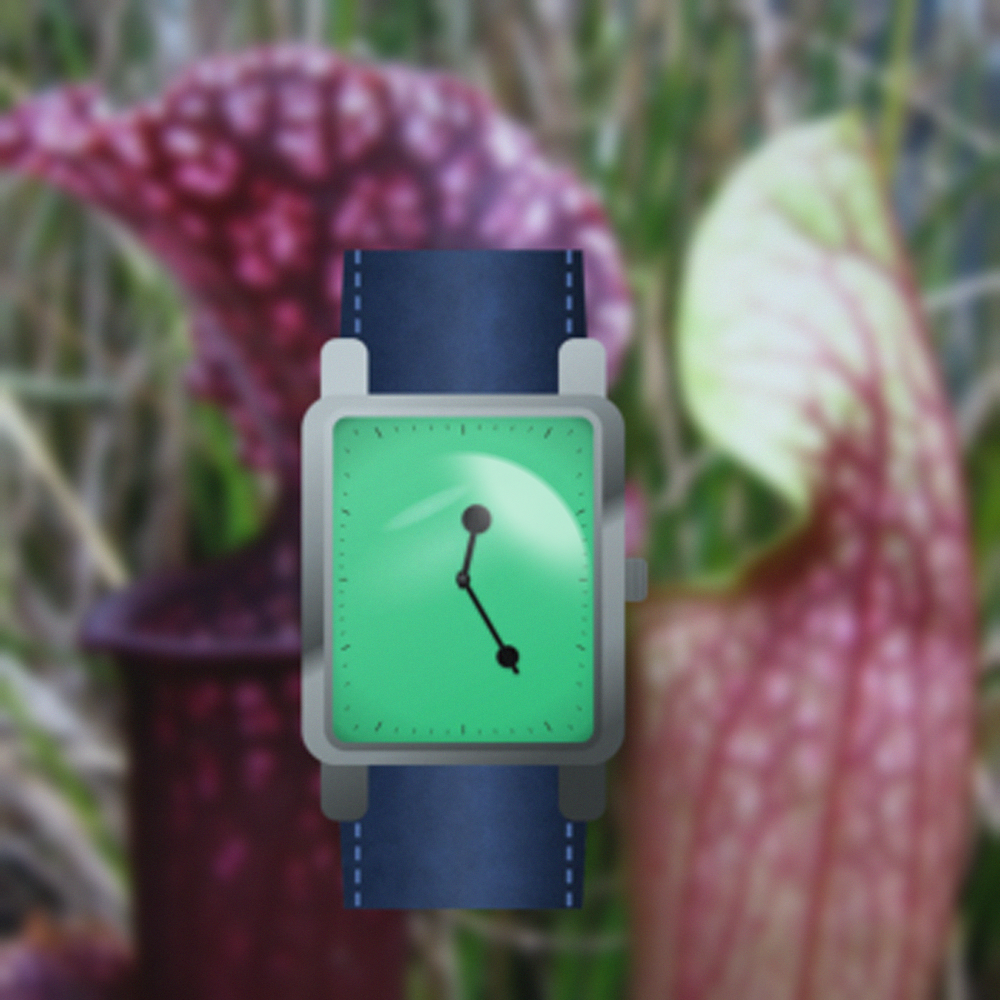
h=12 m=25
